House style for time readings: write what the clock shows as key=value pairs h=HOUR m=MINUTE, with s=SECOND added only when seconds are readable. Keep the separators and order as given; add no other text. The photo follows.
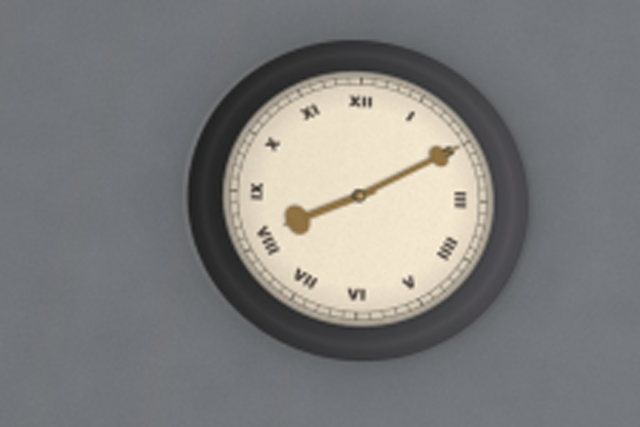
h=8 m=10
